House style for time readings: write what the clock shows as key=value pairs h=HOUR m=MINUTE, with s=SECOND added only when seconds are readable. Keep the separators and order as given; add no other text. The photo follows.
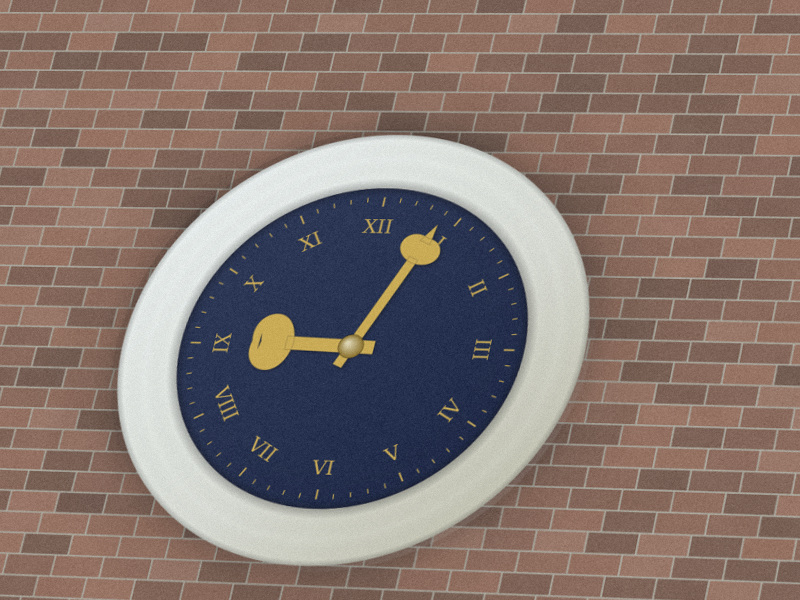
h=9 m=4
